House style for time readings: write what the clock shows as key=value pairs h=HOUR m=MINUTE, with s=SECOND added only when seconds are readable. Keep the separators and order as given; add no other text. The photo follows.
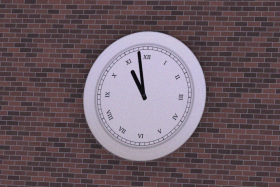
h=10 m=58
